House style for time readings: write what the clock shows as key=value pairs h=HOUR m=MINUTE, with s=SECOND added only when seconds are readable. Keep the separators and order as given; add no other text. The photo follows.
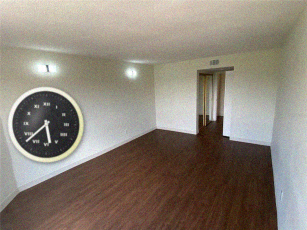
h=5 m=38
